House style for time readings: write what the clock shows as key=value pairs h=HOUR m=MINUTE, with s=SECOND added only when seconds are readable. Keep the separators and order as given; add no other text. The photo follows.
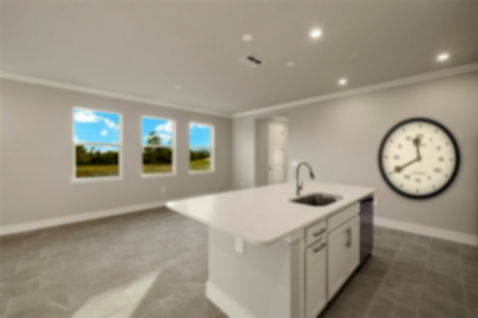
h=11 m=40
